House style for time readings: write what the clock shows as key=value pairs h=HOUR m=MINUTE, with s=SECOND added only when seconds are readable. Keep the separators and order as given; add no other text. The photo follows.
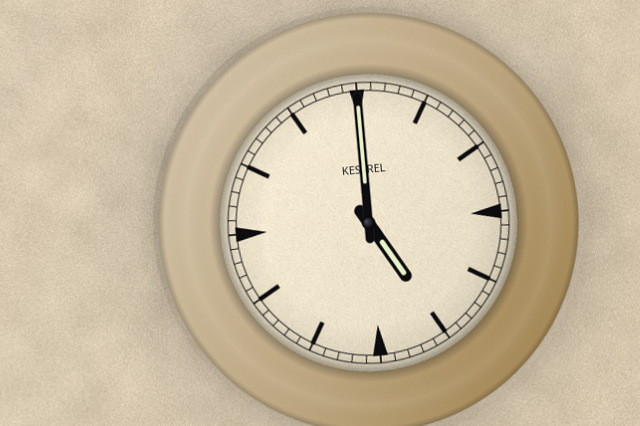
h=5 m=0
